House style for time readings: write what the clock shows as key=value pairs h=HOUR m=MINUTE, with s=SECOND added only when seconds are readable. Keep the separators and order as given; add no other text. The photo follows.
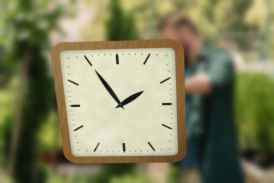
h=1 m=55
